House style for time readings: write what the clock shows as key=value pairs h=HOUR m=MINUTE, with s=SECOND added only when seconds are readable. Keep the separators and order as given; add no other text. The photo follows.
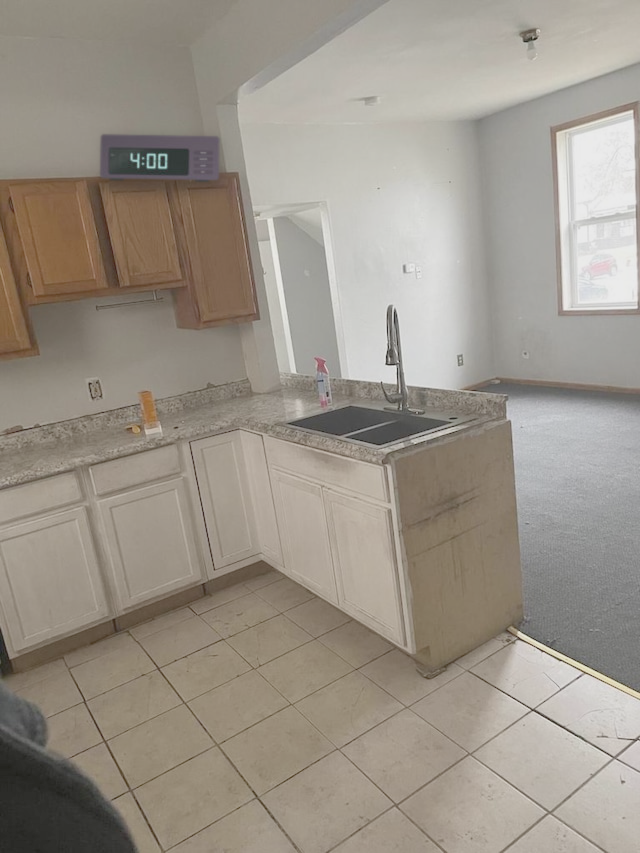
h=4 m=0
